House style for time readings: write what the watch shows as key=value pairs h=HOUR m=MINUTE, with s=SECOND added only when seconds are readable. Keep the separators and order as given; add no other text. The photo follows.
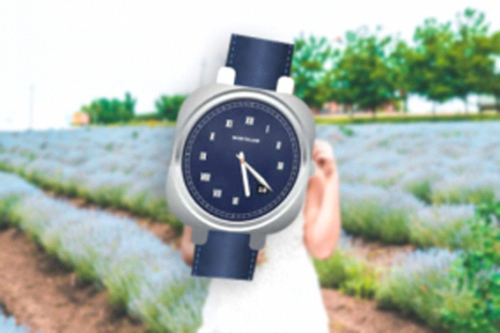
h=5 m=21
